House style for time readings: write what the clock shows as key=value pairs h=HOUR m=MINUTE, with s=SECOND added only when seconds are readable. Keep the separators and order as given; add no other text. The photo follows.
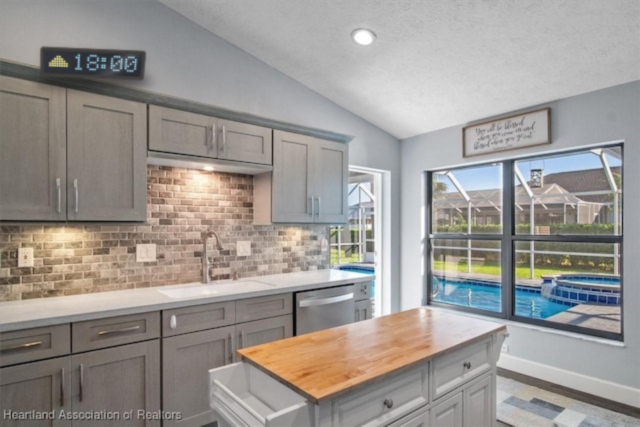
h=18 m=0
